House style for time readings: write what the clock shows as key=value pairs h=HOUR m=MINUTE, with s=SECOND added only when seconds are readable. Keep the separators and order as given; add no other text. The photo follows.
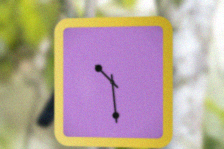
h=10 m=29
